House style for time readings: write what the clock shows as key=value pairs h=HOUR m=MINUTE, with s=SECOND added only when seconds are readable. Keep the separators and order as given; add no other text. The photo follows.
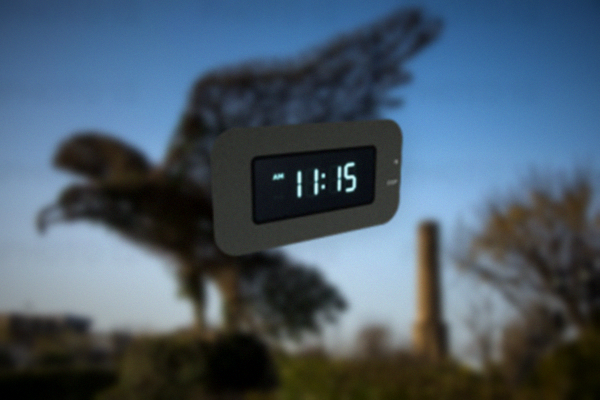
h=11 m=15
